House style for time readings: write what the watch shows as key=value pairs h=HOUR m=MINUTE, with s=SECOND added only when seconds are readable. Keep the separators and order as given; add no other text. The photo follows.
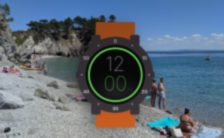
h=12 m=0
